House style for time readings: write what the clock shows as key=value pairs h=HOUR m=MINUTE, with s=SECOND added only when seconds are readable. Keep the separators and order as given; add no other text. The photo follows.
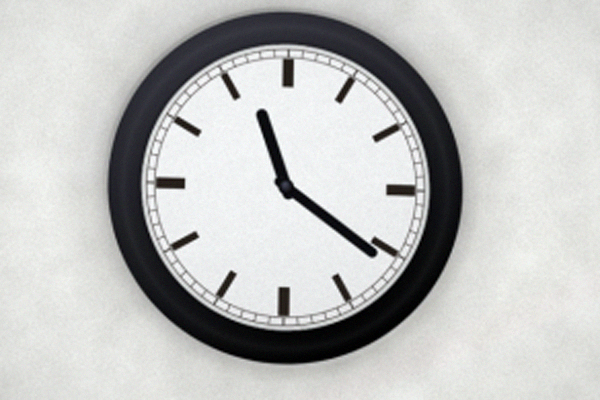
h=11 m=21
